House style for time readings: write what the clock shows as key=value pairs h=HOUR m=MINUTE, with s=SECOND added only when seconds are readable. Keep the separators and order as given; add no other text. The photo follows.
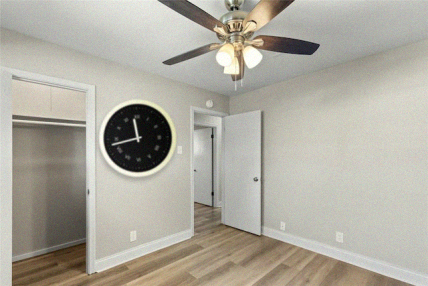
h=11 m=43
